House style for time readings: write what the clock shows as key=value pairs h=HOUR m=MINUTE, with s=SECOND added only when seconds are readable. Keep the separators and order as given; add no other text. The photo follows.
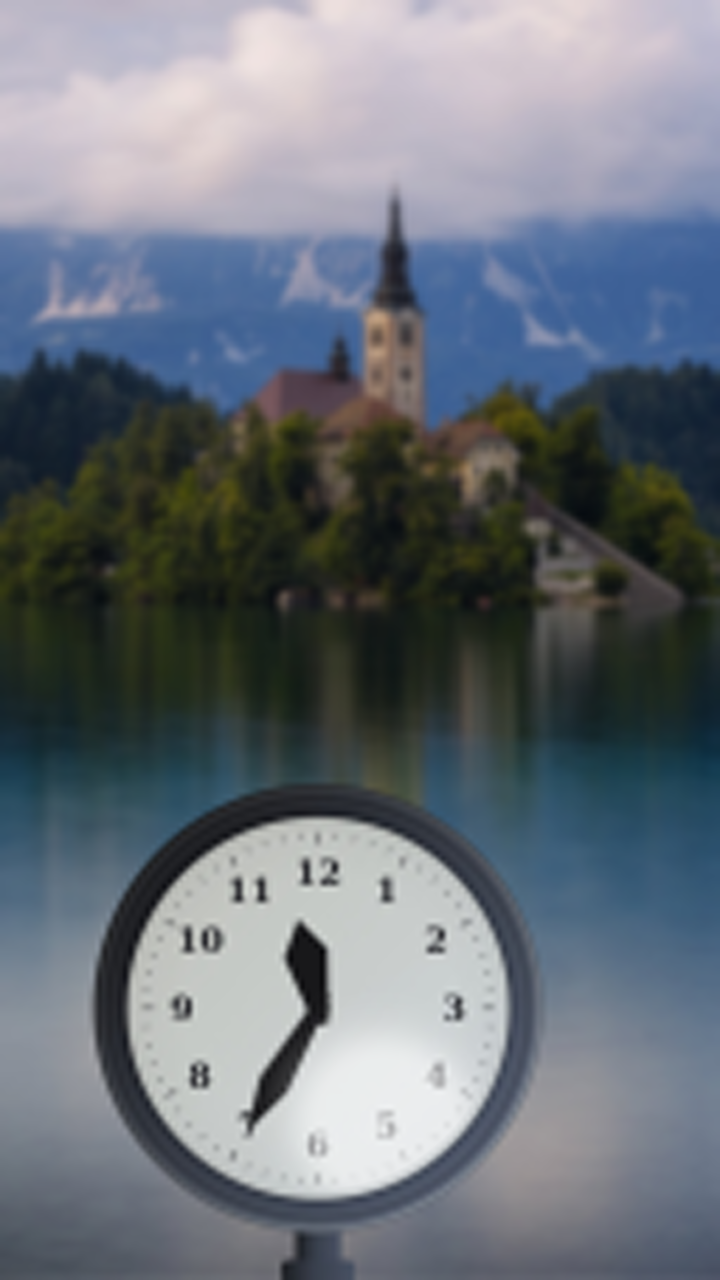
h=11 m=35
